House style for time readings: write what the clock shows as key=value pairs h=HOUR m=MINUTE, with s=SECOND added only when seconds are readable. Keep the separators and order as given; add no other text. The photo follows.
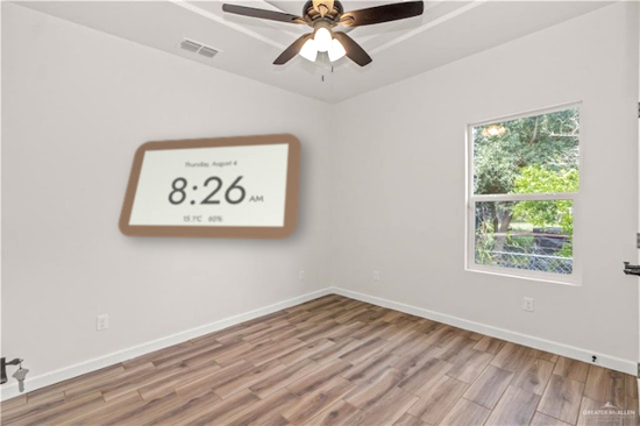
h=8 m=26
